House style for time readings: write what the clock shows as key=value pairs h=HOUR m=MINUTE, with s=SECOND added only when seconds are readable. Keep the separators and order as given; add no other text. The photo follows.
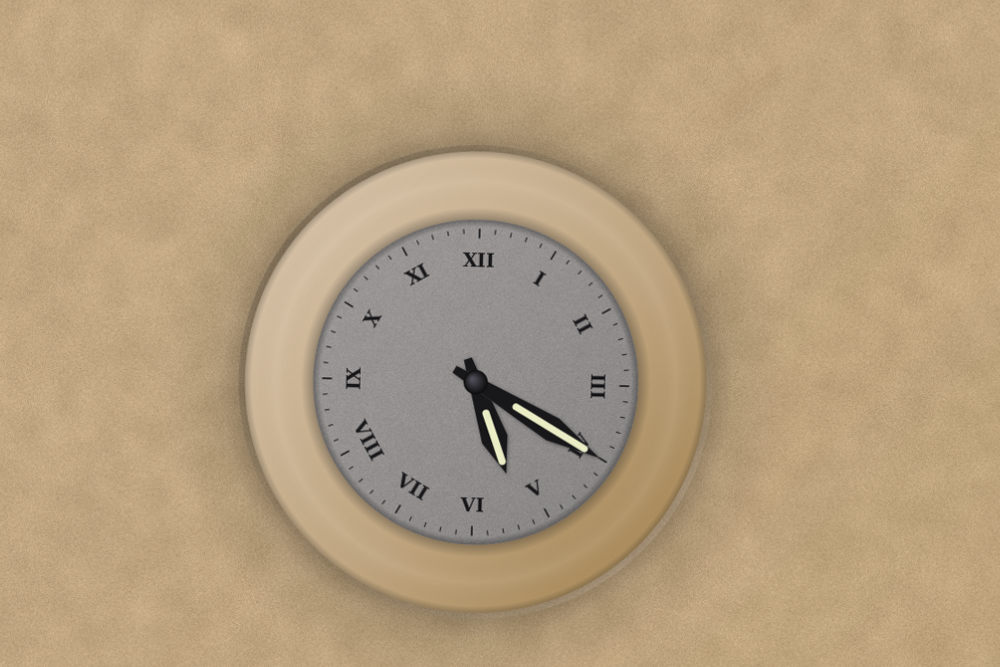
h=5 m=20
